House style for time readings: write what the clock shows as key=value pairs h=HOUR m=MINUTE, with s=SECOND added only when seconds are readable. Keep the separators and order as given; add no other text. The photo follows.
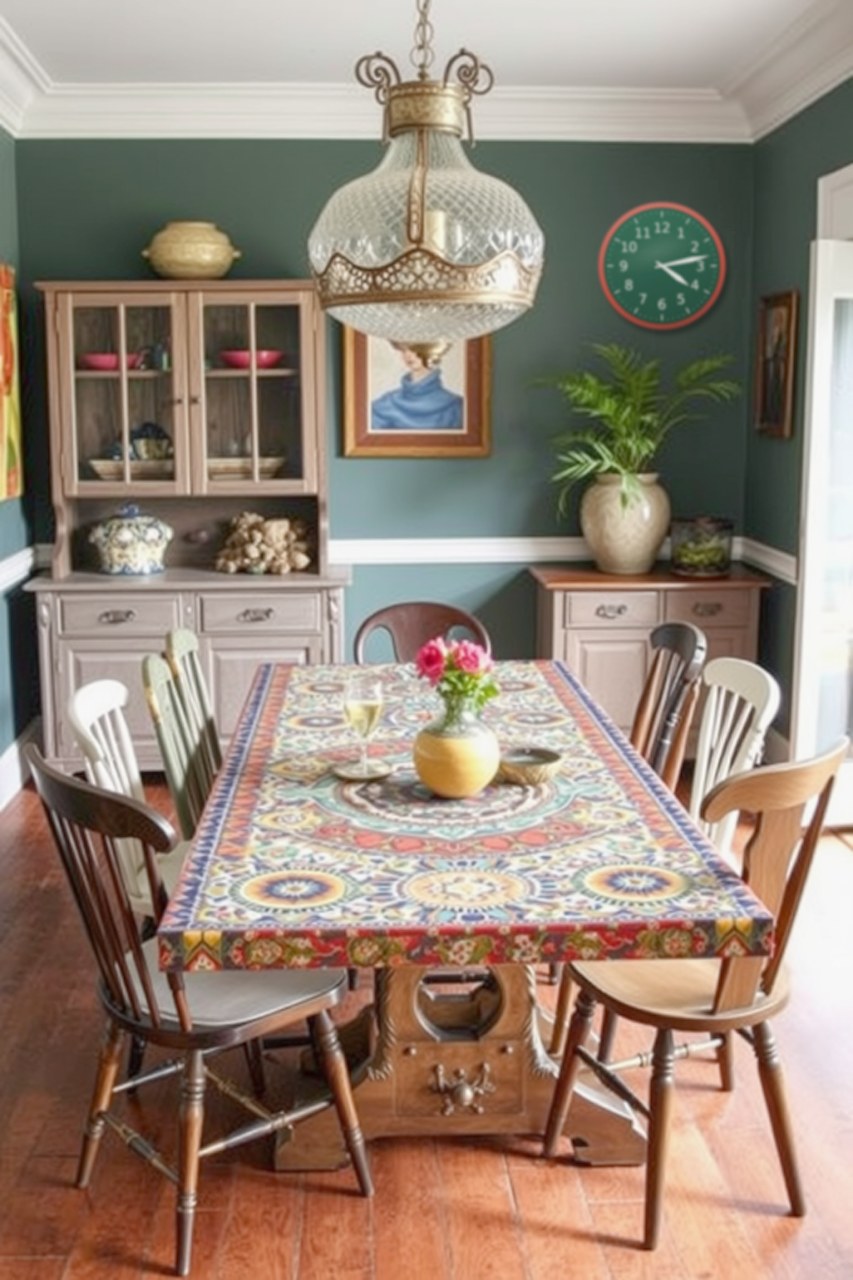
h=4 m=13
